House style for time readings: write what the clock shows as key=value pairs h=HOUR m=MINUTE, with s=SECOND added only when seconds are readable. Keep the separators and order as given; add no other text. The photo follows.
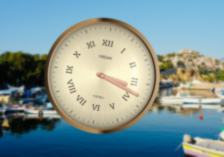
h=3 m=18
